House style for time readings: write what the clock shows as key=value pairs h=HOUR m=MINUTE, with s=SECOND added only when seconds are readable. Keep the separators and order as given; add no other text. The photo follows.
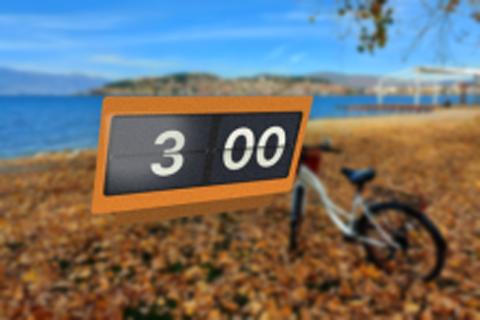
h=3 m=0
